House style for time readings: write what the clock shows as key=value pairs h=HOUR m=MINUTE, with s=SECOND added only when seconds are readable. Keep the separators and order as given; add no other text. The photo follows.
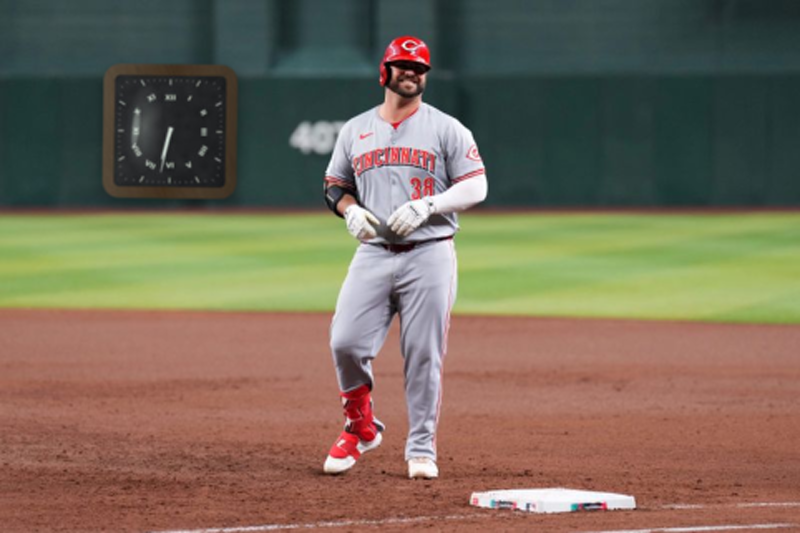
h=6 m=32
